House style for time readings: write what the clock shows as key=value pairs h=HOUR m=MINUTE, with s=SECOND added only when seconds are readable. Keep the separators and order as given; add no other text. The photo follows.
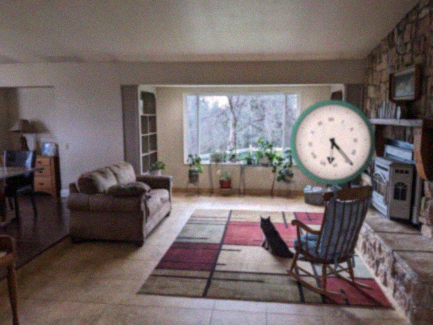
h=6 m=24
